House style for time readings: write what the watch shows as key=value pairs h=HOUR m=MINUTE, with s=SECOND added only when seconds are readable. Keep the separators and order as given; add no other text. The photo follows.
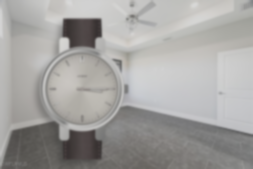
h=3 m=15
